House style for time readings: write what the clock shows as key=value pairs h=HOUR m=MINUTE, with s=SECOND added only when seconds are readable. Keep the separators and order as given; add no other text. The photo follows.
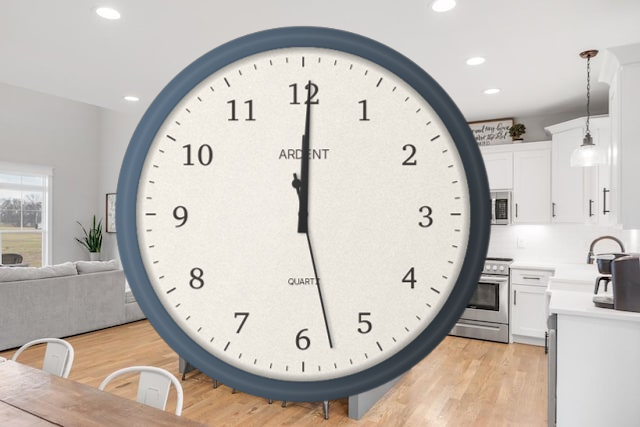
h=12 m=0 s=28
